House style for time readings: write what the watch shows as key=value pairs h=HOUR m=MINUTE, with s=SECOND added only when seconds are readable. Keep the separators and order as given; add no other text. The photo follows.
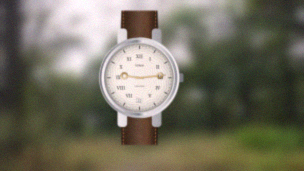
h=9 m=14
